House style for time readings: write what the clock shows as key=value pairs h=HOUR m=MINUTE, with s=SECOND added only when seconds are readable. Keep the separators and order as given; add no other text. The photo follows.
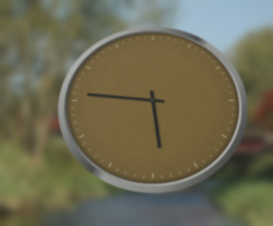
h=5 m=46
